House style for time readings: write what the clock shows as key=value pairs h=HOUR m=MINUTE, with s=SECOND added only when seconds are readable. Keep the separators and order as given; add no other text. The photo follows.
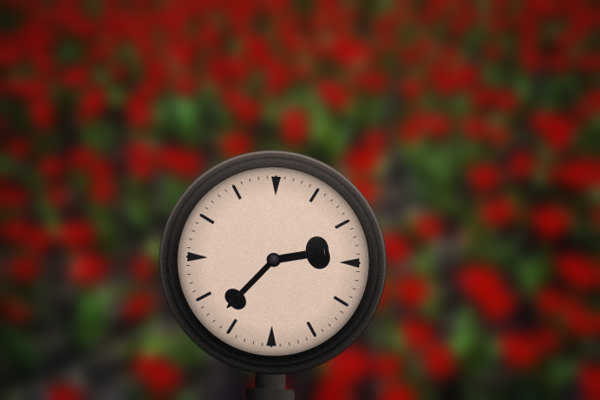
h=2 m=37
